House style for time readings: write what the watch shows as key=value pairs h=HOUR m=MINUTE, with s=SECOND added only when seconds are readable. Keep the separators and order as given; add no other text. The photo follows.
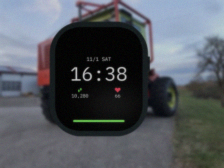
h=16 m=38
